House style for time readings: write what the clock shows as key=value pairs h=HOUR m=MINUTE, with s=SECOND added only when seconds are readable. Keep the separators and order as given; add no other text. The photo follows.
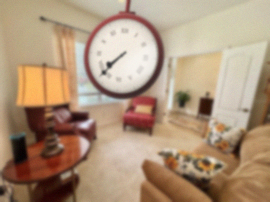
h=7 m=37
